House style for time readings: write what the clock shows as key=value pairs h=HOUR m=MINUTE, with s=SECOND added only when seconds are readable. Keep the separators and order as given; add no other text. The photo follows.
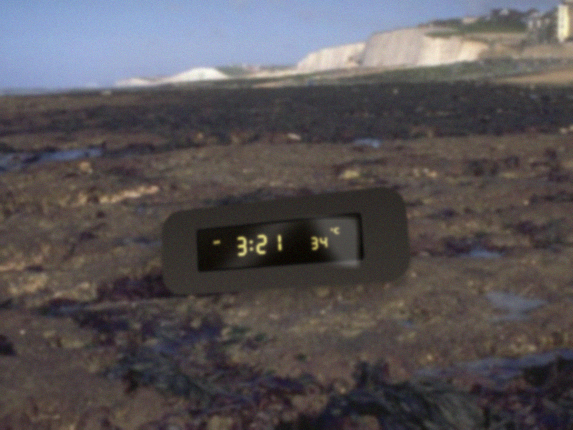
h=3 m=21
